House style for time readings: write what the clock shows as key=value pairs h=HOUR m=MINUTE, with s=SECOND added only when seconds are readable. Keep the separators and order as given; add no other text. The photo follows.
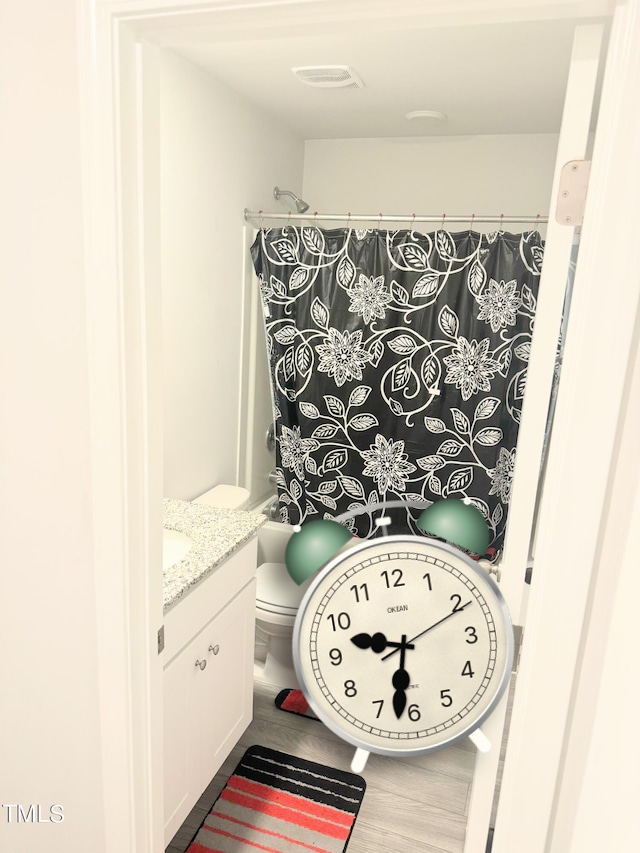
h=9 m=32 s=11
